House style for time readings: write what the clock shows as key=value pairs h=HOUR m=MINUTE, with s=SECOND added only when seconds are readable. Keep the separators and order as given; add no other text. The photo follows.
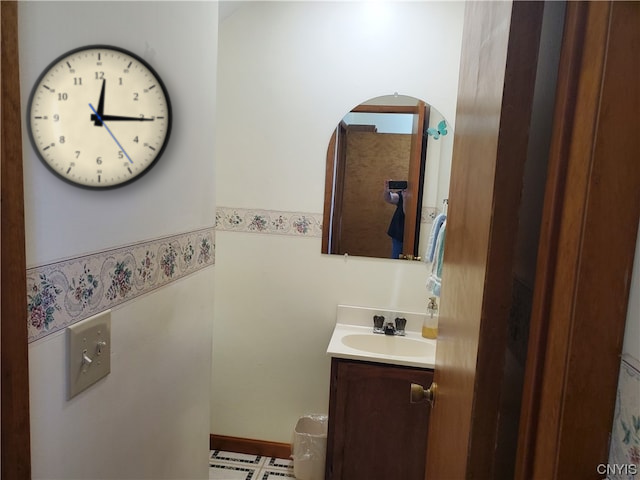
h=12 m=15 s=24
